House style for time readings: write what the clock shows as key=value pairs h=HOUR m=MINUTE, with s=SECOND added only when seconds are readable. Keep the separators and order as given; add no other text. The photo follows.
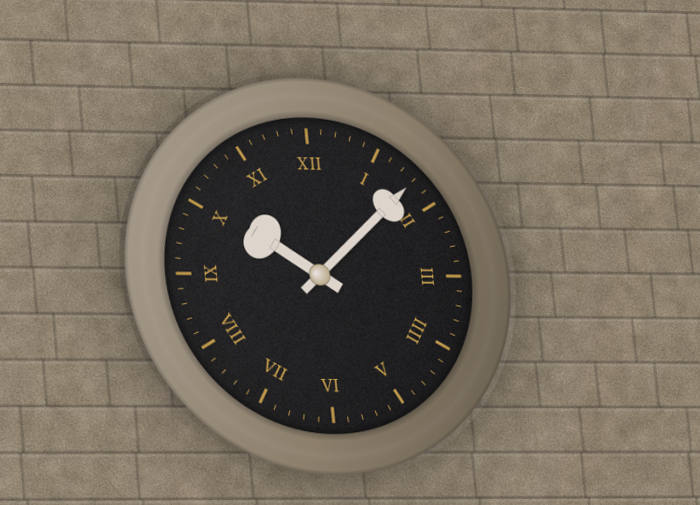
h=10 m=8
